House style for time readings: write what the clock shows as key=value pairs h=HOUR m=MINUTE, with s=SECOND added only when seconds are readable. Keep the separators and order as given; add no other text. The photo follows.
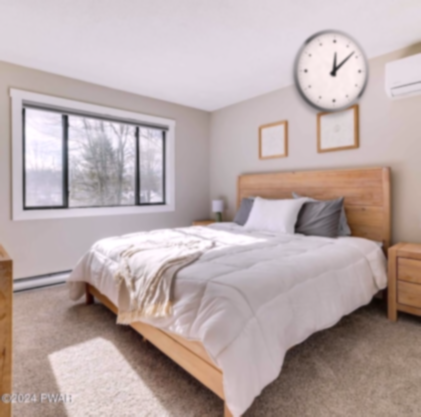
h=12 m=8
